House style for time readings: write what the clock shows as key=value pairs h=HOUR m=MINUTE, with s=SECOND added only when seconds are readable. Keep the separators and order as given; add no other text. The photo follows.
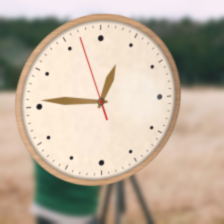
h=12 m=45 s=57
